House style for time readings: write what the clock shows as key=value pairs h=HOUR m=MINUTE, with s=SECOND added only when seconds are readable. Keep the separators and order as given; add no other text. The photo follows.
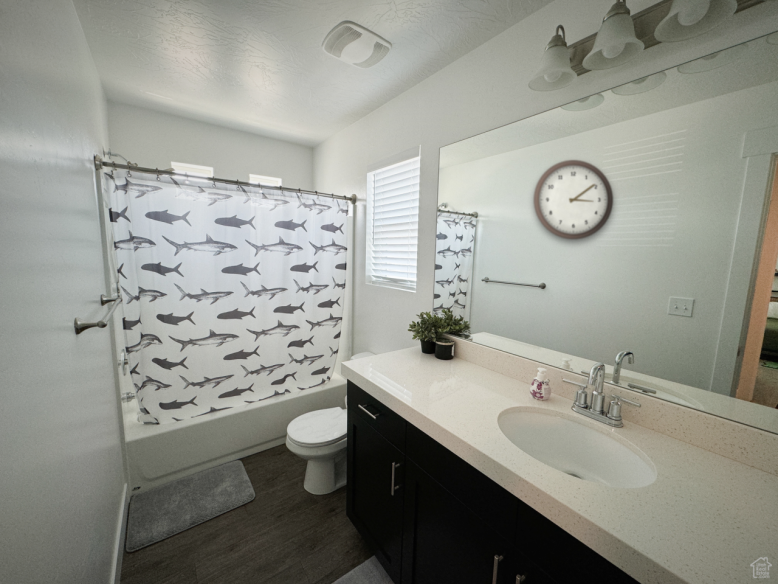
h=3 m=9
